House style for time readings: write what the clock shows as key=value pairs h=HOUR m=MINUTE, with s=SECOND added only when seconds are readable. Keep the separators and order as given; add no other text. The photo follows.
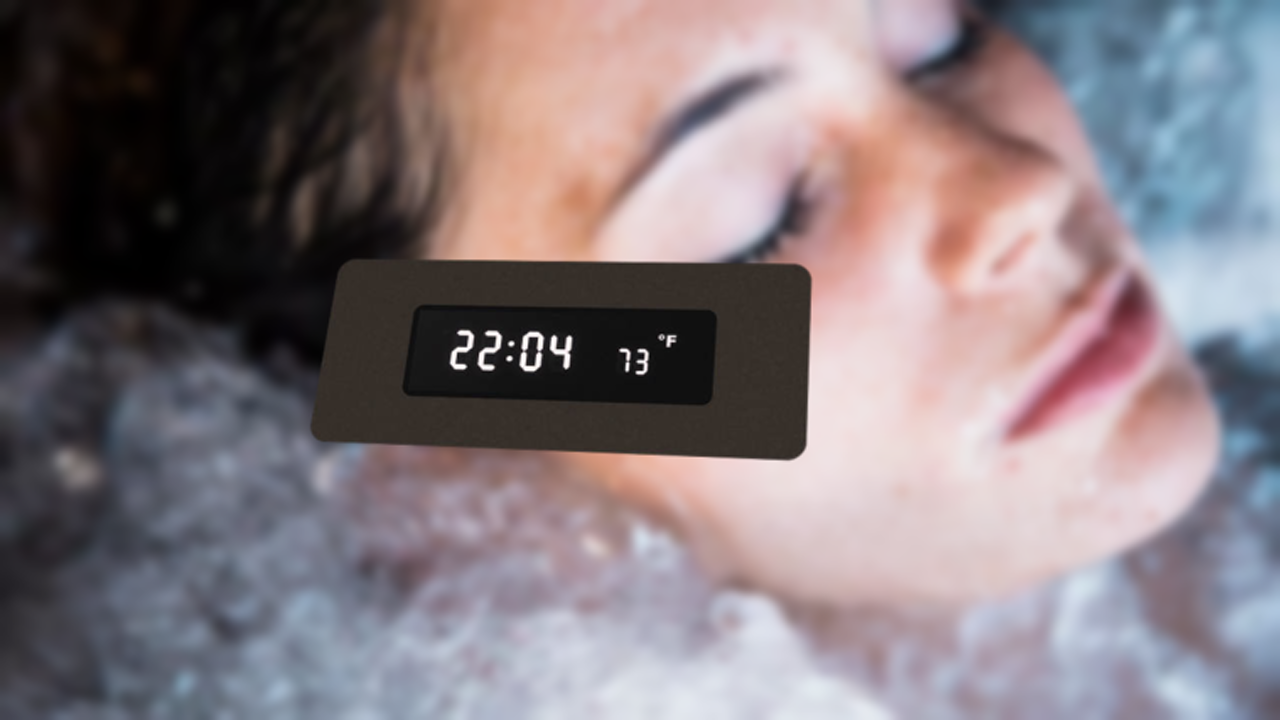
h=22 m=4
